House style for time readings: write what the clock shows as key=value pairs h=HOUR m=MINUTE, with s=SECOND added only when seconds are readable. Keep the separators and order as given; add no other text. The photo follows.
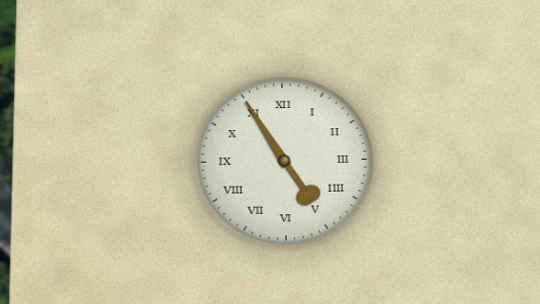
h=4 m=55
